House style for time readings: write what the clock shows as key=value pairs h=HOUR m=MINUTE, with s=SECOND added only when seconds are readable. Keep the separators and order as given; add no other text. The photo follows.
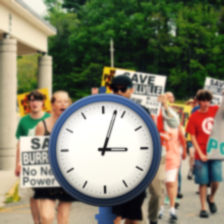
h=3 m=3
